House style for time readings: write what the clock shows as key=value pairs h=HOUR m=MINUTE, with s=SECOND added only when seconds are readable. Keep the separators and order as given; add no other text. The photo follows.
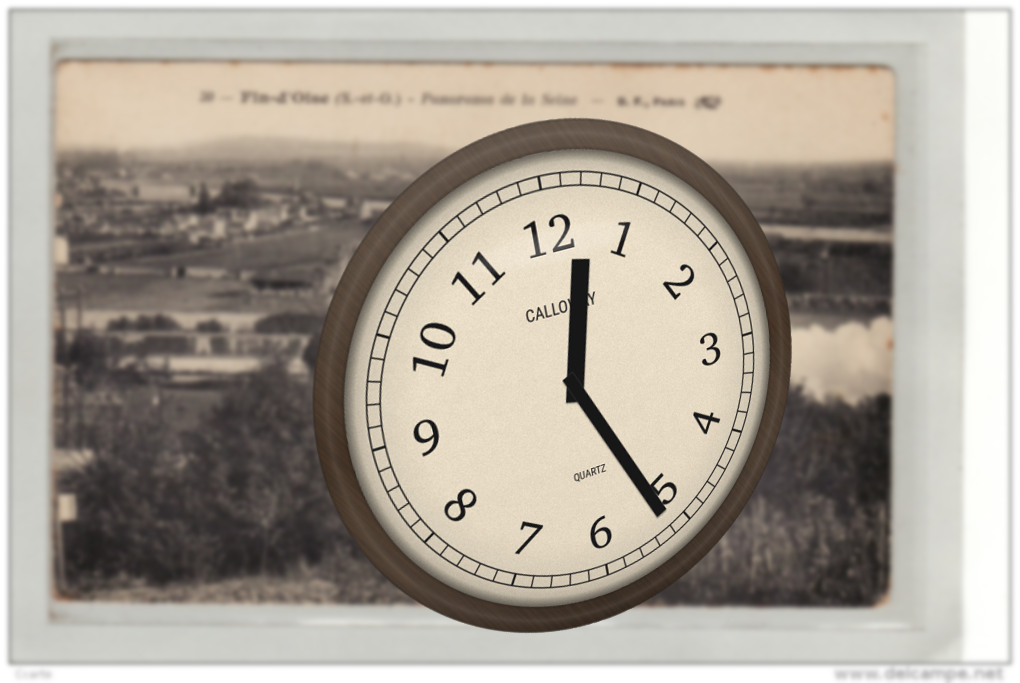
h=12 m=26
